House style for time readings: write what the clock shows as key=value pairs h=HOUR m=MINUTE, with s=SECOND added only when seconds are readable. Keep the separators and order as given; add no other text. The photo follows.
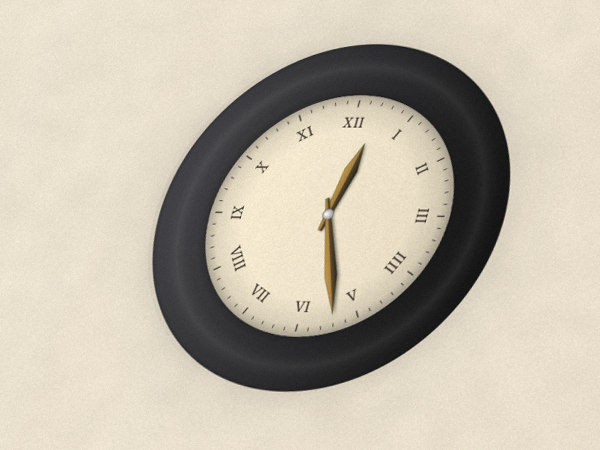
h=12 m=27
